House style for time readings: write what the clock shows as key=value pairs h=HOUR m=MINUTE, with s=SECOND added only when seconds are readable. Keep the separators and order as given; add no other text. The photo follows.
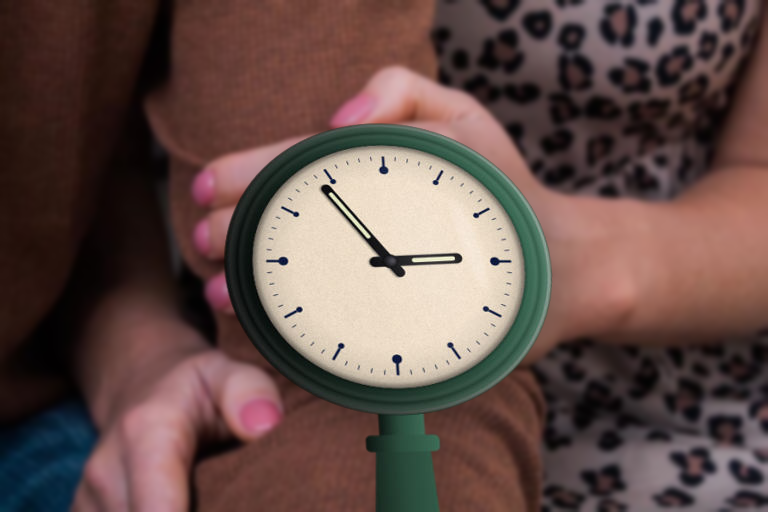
h=2 m=54
